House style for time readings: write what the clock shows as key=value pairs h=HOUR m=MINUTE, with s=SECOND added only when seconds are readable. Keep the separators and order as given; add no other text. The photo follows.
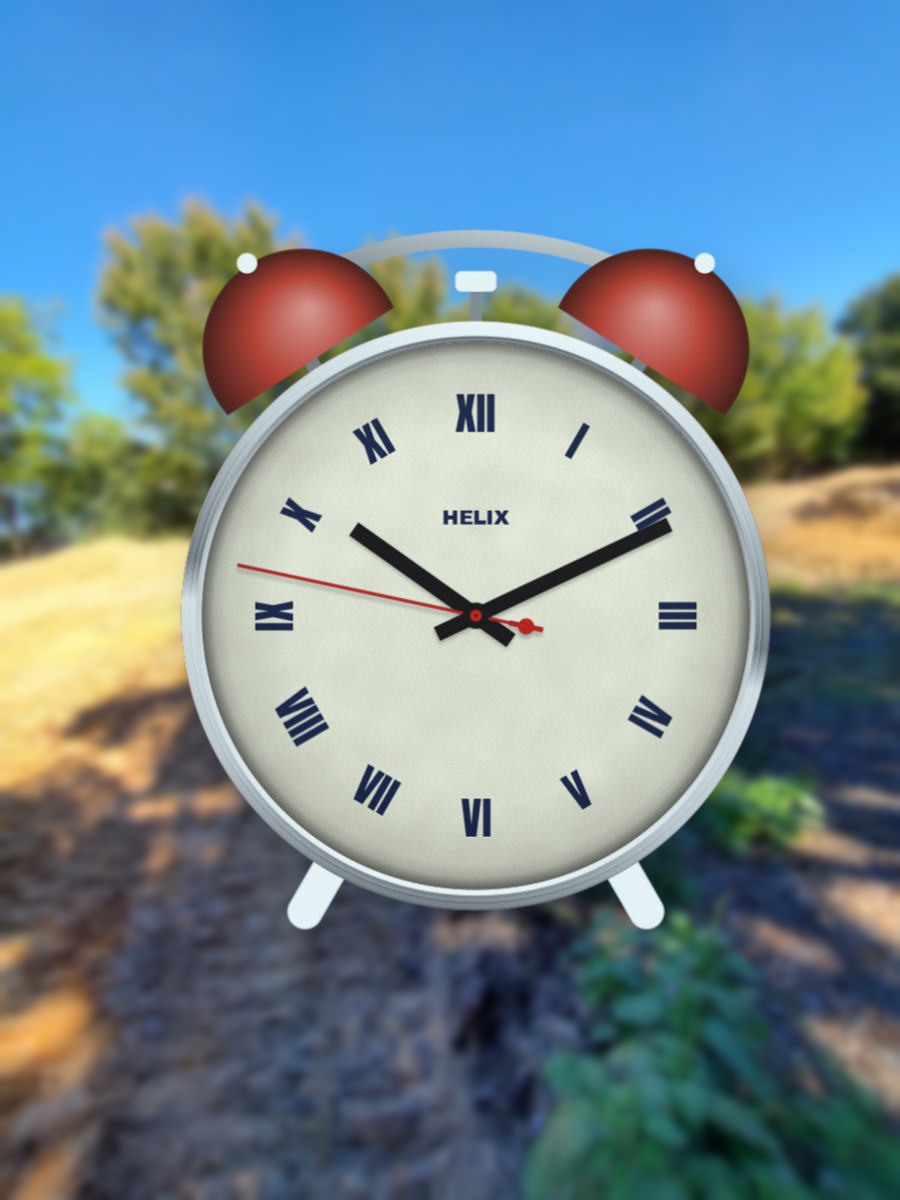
h=10 m=10 s=47
